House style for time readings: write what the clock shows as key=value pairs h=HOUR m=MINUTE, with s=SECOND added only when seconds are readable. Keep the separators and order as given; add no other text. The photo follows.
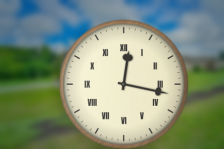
h=12 m=17
